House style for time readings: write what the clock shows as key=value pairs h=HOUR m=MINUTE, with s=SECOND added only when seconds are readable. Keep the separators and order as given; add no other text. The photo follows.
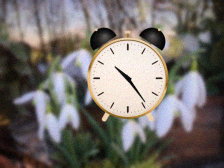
h=10 m=24
